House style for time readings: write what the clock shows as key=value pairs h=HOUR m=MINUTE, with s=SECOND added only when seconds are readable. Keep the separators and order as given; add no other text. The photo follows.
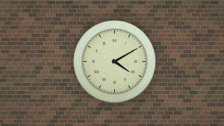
h=4 m=10
